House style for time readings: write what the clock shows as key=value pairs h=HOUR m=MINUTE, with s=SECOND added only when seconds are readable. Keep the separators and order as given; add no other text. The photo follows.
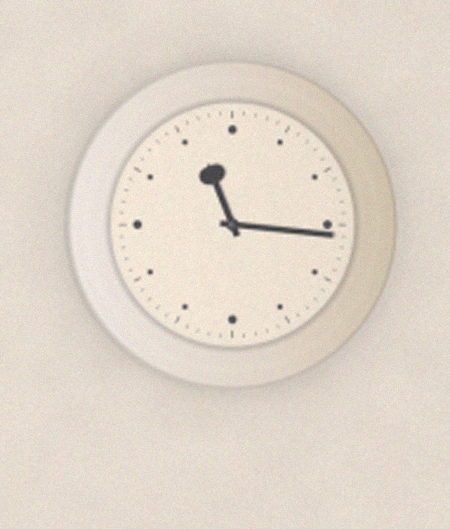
h=11 m=16
